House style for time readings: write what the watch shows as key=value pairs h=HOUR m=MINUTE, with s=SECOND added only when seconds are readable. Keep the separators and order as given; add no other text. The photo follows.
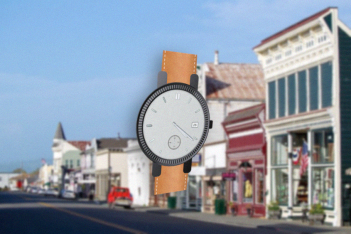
h=4 m=21
